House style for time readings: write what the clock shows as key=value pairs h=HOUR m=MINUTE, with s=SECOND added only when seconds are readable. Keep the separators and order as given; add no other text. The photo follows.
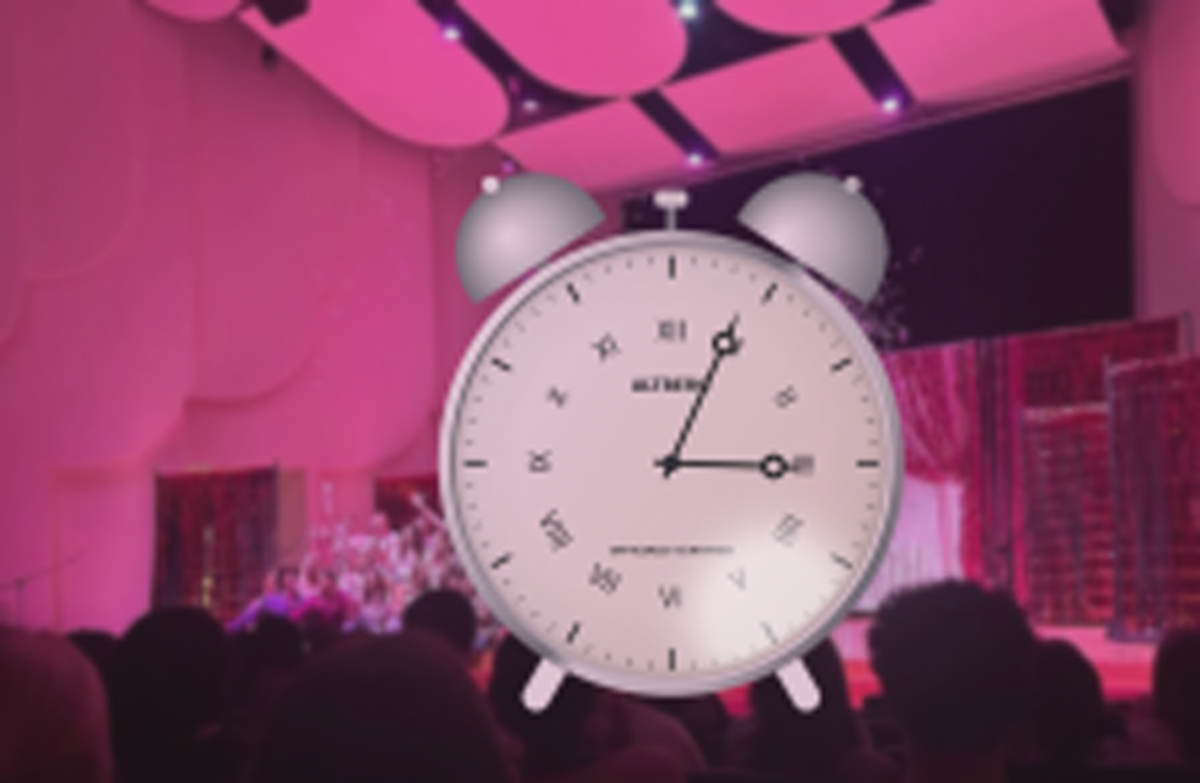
h=3 m=4
